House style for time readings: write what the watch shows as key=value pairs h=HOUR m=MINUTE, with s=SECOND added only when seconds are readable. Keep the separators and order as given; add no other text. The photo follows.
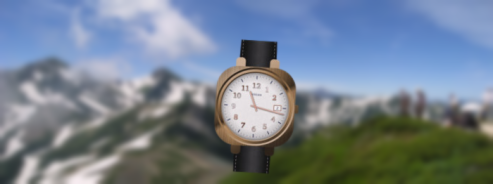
h=11 m=17
